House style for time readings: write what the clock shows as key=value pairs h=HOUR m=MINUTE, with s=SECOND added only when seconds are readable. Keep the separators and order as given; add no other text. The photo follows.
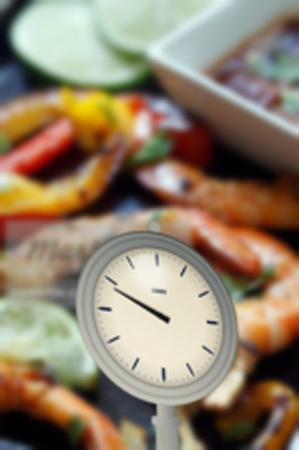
h=9 m=49
